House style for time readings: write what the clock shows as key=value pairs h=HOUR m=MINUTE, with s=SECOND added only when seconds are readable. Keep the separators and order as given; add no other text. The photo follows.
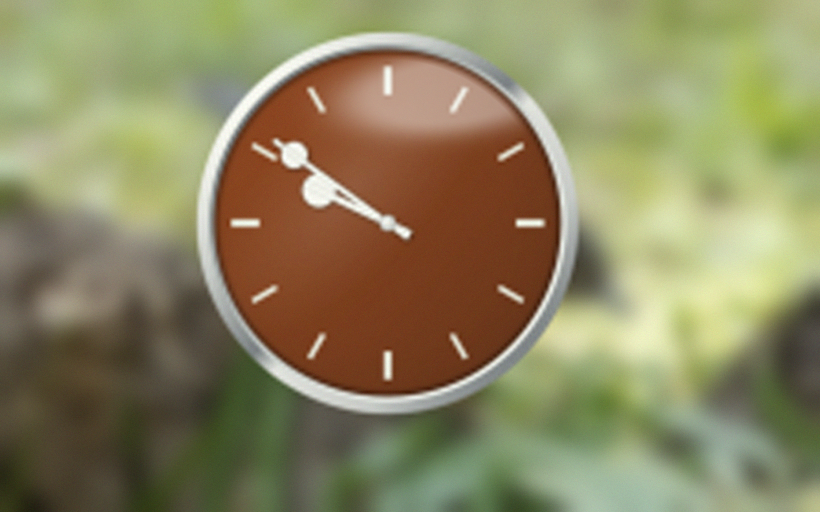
h=9 m=51
